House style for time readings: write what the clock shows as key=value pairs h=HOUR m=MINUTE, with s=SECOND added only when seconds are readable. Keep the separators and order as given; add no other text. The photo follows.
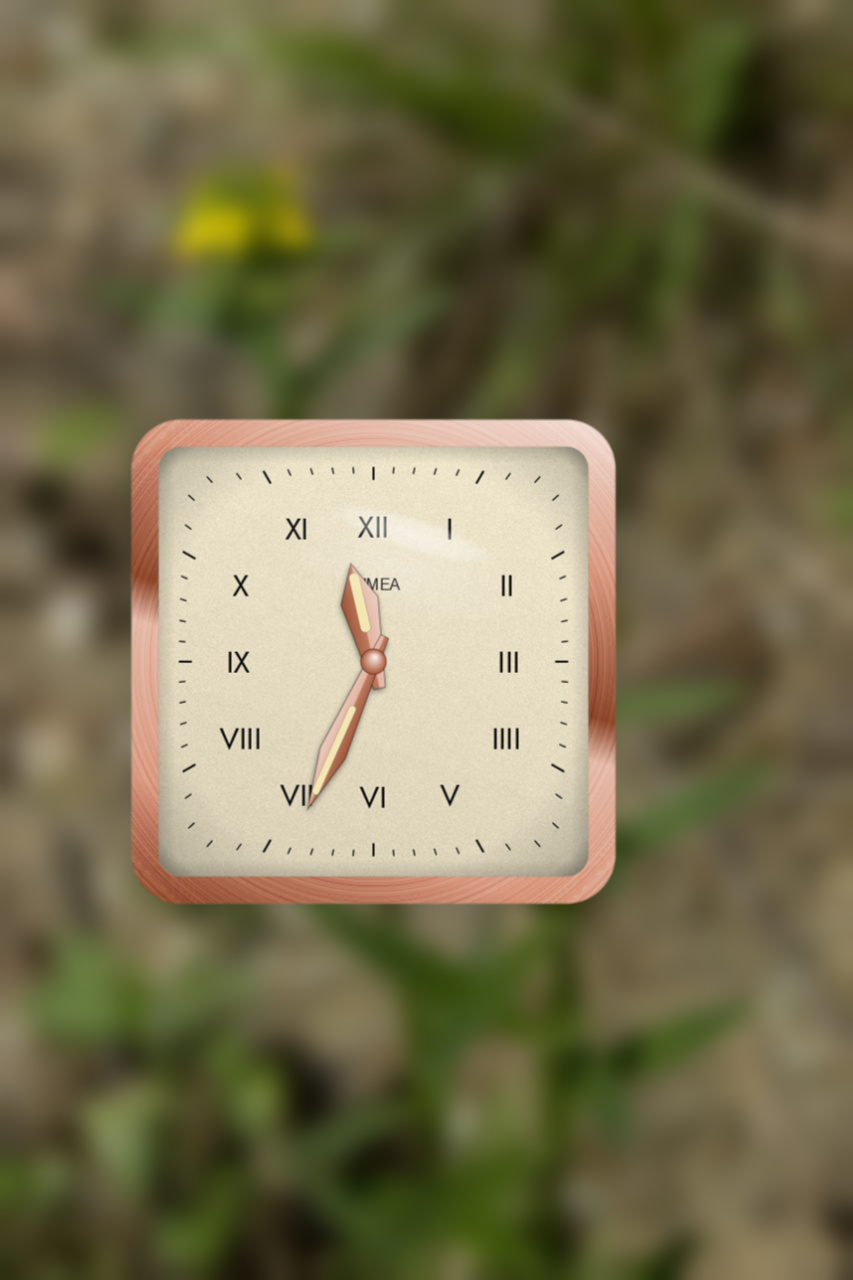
h=11 m=34
